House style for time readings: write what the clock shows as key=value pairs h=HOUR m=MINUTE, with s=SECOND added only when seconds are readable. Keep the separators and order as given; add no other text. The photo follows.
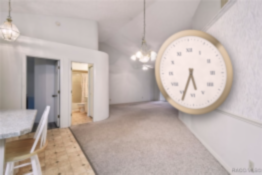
h=5 m=34
